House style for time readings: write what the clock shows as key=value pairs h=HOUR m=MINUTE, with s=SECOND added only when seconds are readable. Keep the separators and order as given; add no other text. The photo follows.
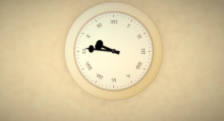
h=9 m=46
